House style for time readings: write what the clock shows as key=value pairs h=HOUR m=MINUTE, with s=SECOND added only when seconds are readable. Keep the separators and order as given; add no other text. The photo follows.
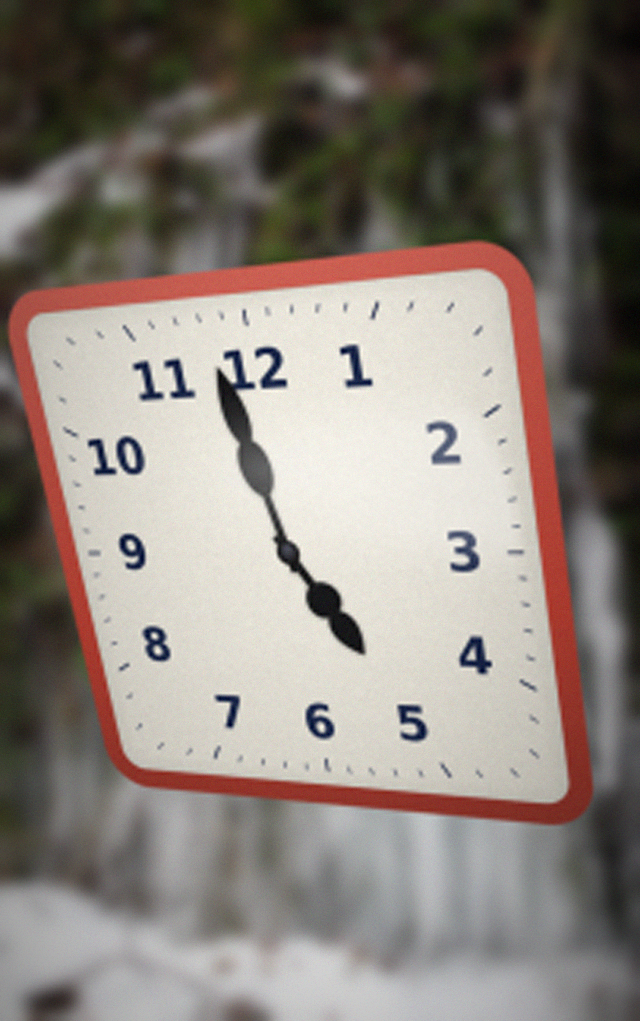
h=4 m=58
